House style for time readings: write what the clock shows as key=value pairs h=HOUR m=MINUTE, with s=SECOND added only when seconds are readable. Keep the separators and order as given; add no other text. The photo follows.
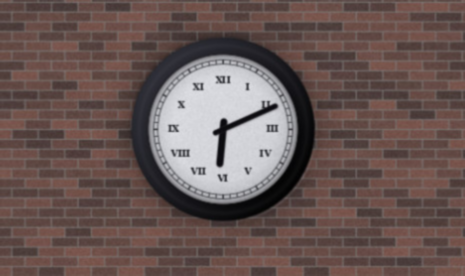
h=6 m=11
